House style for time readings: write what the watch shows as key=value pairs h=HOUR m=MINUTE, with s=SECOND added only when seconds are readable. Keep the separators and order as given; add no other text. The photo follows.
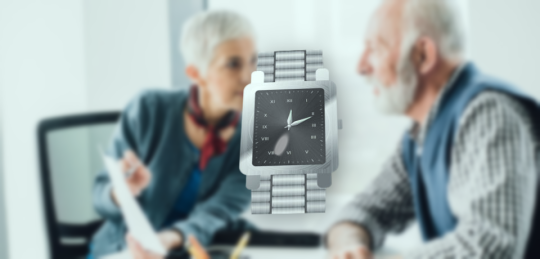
h=12 m=11
